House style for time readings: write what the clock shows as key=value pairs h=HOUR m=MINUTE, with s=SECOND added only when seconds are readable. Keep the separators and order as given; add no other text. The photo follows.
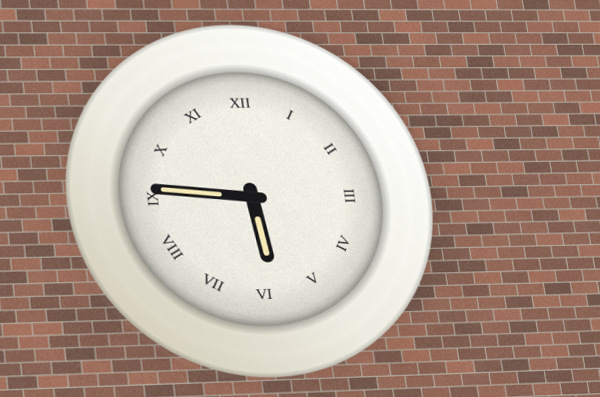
h=5 m=46
